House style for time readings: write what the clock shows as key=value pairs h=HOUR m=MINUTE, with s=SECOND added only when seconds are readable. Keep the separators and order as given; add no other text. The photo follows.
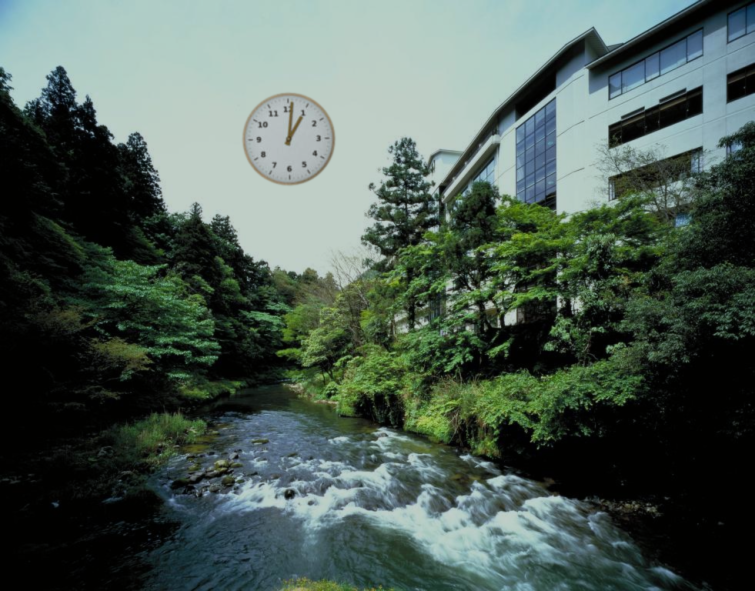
h=1 m=1
